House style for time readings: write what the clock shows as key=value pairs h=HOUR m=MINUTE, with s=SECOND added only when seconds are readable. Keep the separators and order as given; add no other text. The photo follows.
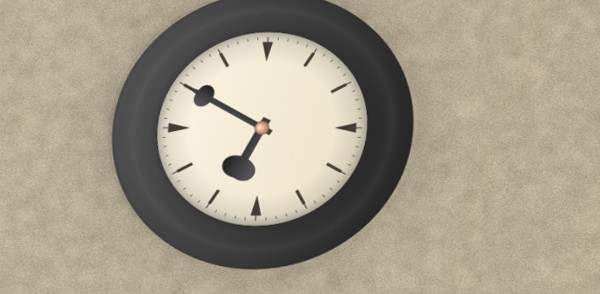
h=6 m=50
